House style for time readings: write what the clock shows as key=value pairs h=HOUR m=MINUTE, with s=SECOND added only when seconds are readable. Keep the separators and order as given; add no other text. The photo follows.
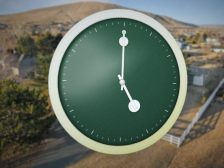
h=5 m=0
